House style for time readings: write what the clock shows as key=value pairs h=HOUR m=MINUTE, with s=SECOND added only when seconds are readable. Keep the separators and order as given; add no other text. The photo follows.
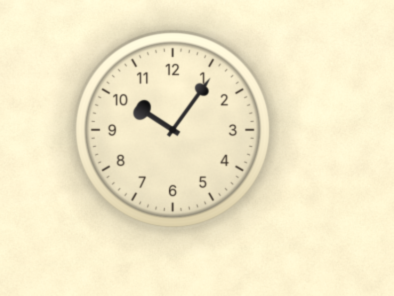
h=10 m=6
